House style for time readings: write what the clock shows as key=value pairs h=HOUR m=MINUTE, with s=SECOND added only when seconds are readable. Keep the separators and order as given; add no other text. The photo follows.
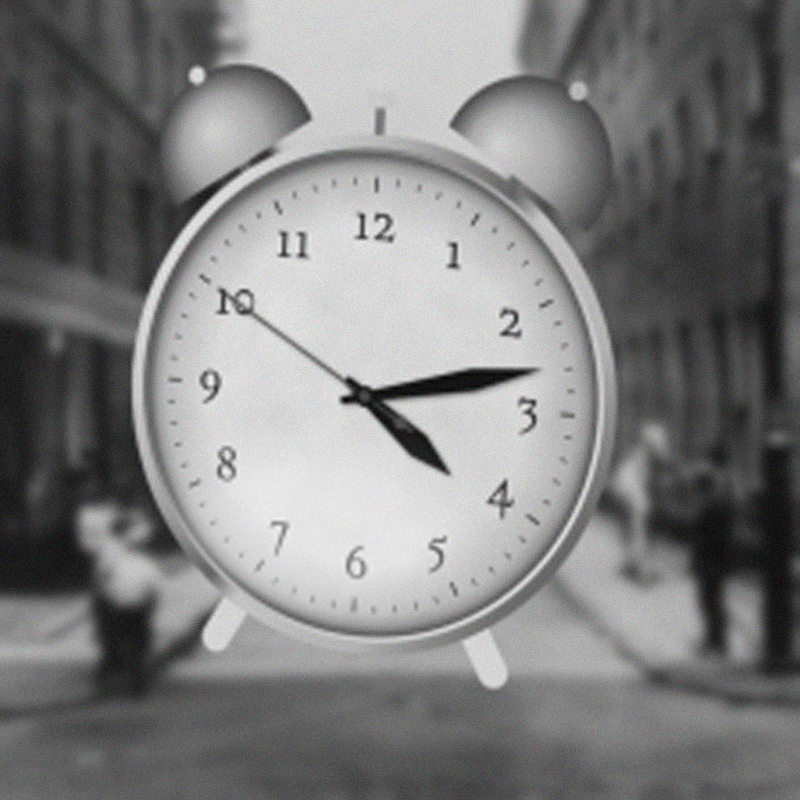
h=4 m=12 s=50
